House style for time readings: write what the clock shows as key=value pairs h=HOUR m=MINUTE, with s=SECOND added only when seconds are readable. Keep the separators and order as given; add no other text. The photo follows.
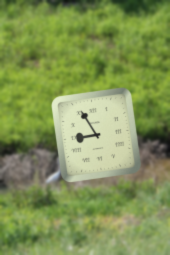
h=8 m=56
